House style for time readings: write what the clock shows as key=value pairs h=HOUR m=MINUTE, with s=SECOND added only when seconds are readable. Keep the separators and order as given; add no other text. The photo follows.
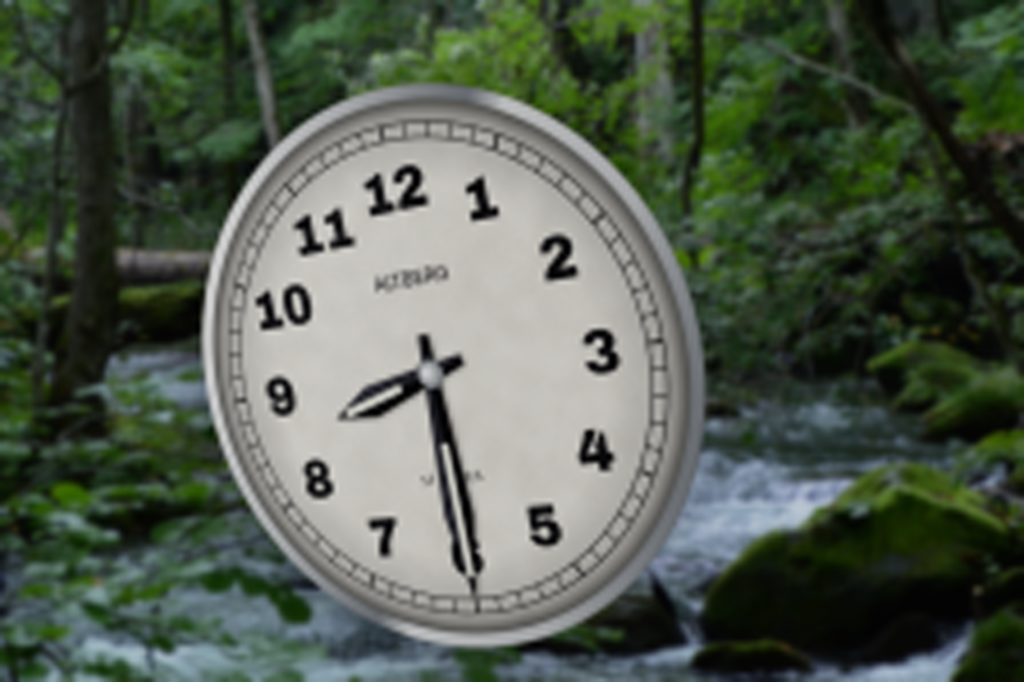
h=8 m=30
